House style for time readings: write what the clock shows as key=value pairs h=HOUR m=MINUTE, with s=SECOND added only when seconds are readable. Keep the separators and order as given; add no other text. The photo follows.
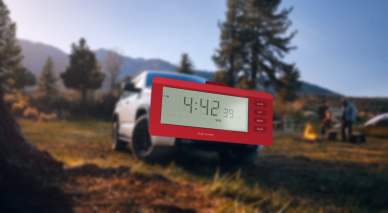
h=4 m=42 s=39
